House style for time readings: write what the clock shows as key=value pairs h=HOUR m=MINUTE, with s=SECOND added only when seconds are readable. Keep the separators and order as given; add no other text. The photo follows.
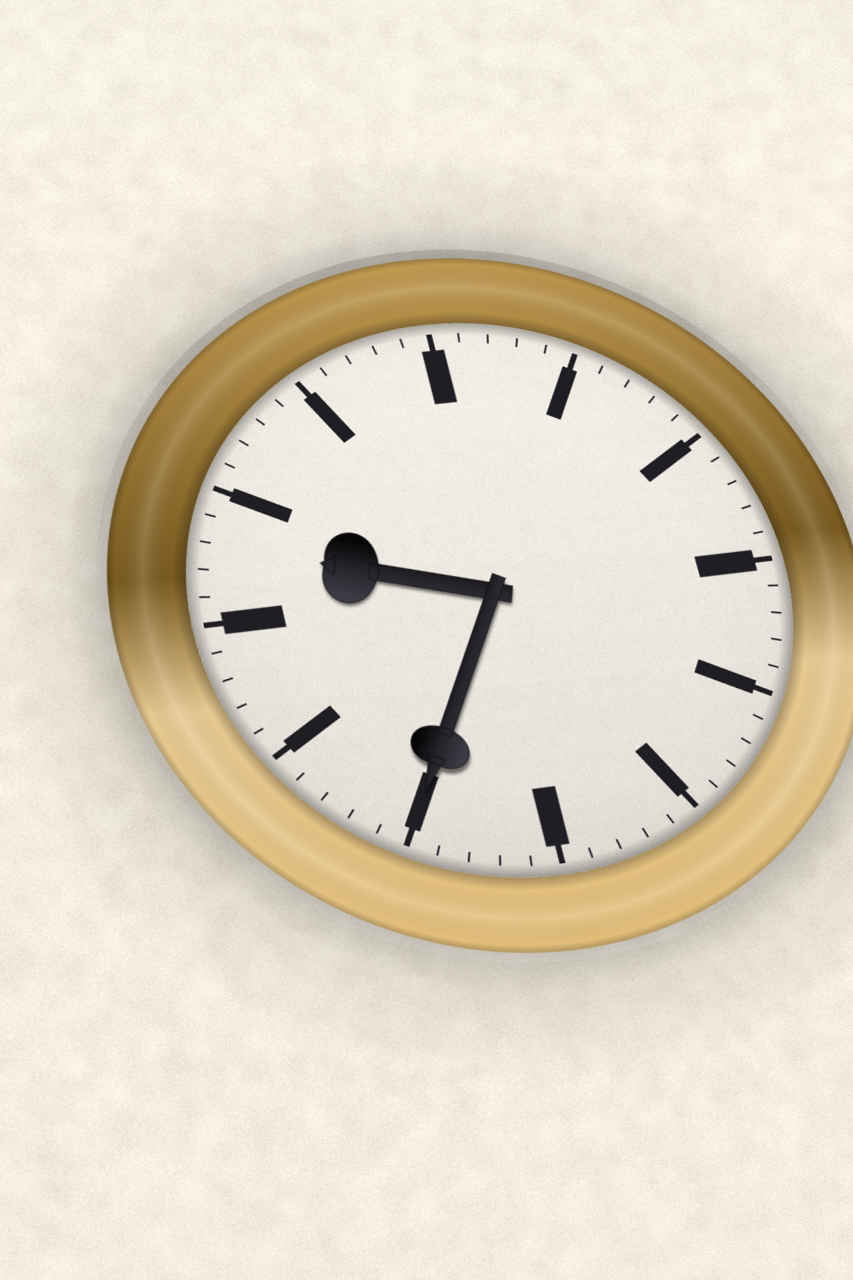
h=9 m=35
